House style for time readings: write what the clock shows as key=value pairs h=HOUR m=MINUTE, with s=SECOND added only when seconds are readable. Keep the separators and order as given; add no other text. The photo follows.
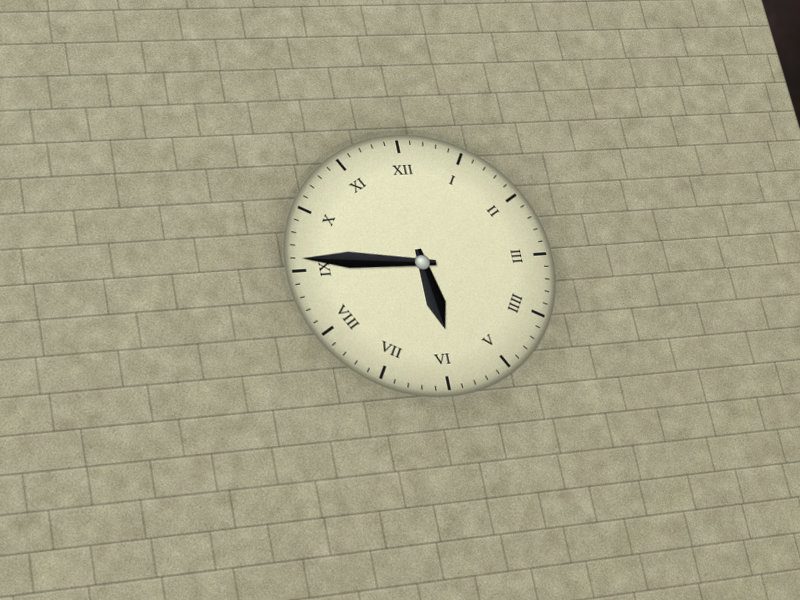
h=5 m=46
